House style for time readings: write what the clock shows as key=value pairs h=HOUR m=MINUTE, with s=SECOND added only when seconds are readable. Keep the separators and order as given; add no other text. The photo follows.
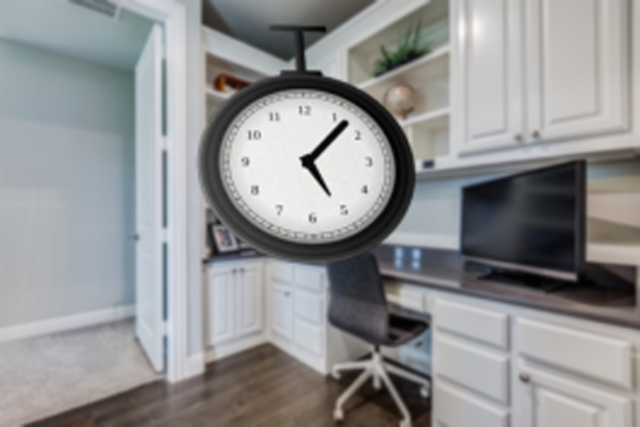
h=5 m=7
